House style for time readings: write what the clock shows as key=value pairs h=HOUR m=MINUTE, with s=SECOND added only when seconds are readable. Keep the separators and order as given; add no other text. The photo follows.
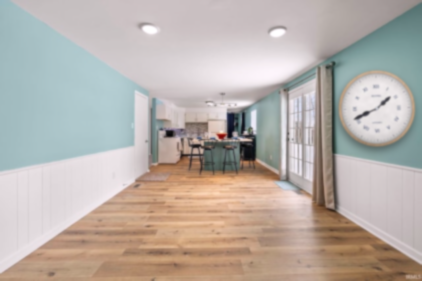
h=1 m=41
